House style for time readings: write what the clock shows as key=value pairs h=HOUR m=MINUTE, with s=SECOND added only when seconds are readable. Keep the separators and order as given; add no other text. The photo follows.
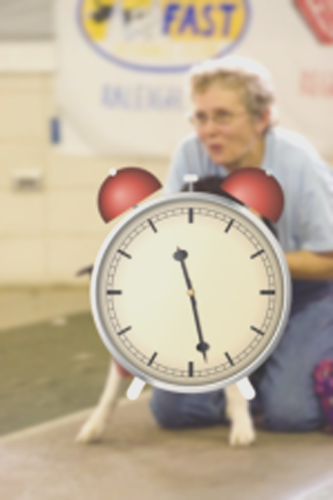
h=11 m=28
